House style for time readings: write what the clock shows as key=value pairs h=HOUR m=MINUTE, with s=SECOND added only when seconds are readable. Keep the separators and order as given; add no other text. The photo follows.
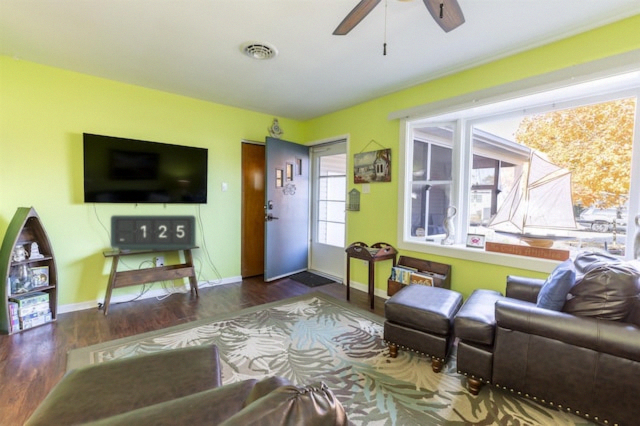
h=1 m=25
